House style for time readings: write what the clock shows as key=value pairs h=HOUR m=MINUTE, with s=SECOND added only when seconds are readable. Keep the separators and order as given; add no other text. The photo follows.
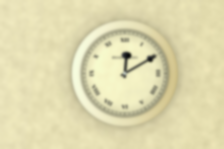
h=12 m=10
